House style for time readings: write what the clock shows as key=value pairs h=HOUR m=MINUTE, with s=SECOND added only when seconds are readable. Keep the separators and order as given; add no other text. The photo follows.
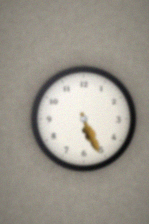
h=5 m=26
